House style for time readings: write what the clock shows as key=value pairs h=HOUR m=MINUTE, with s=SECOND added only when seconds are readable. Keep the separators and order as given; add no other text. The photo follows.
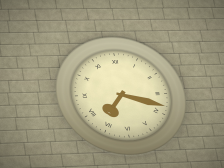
h=7 m=18
